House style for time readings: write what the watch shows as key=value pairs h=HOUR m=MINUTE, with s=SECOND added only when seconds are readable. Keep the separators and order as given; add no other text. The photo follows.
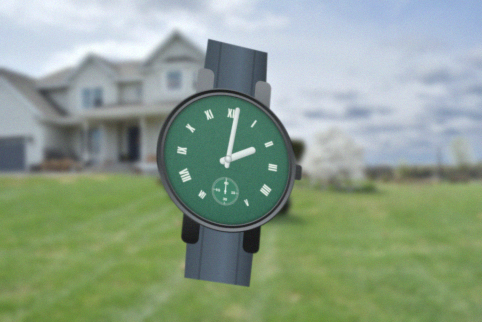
h=2 m=1
